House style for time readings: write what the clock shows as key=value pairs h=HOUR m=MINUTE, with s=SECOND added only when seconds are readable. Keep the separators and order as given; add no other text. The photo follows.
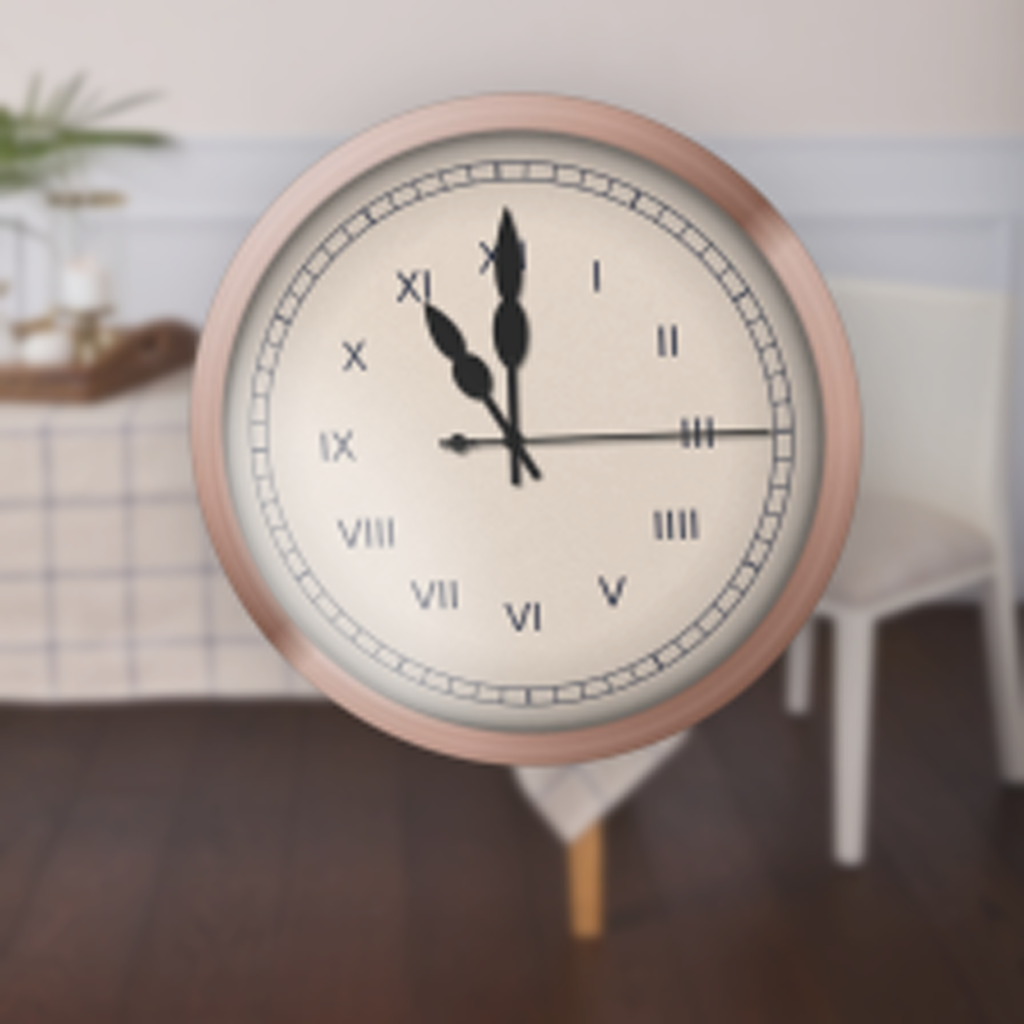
h=11 m=0 s=15
